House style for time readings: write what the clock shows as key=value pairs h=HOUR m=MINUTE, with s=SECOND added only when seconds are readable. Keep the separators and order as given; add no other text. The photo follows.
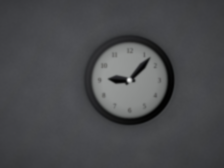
h=9 m=7
